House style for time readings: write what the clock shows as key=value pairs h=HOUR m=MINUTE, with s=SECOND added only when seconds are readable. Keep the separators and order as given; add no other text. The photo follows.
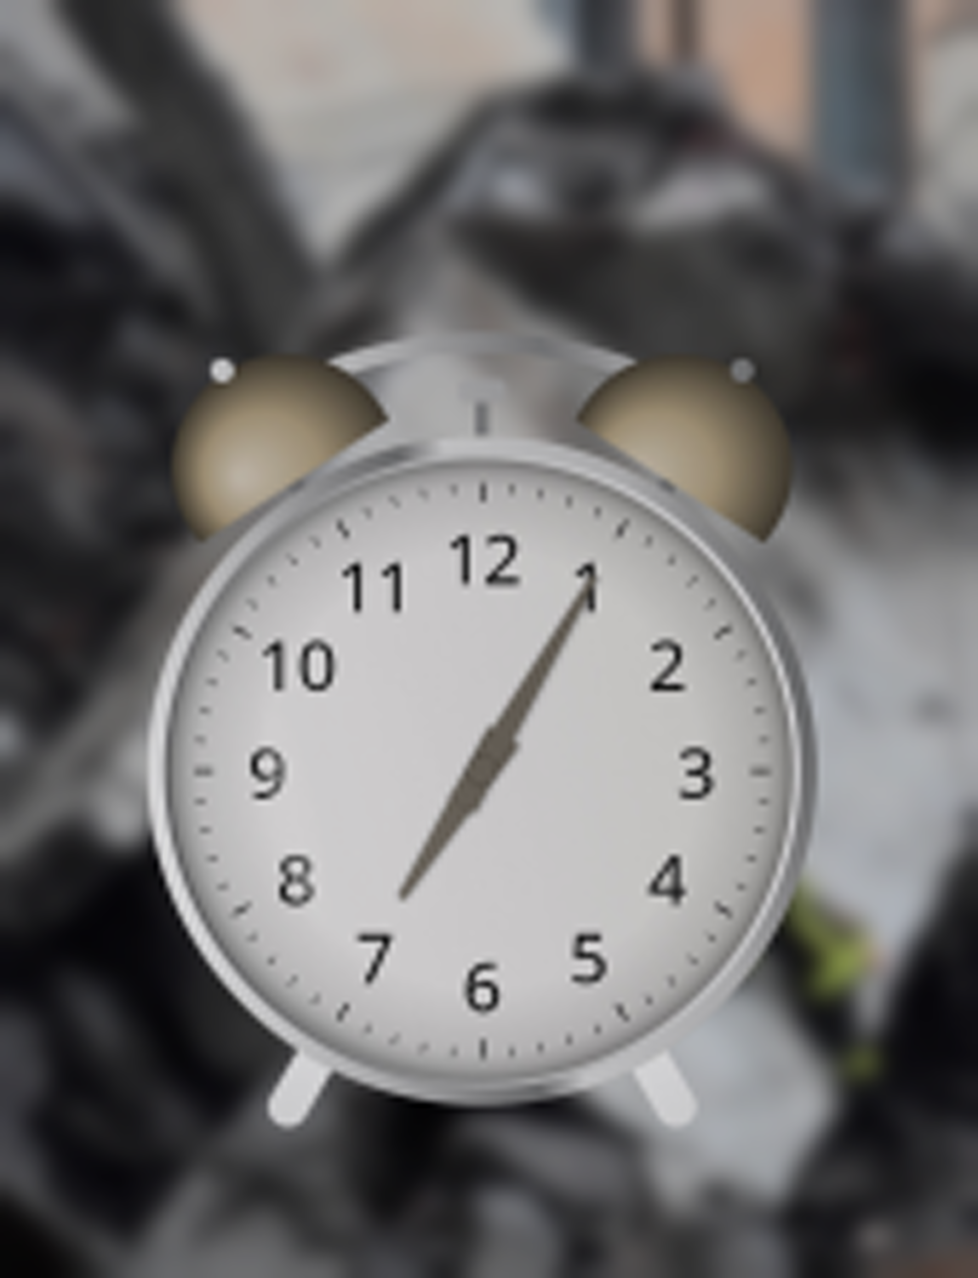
h=7 m=5
